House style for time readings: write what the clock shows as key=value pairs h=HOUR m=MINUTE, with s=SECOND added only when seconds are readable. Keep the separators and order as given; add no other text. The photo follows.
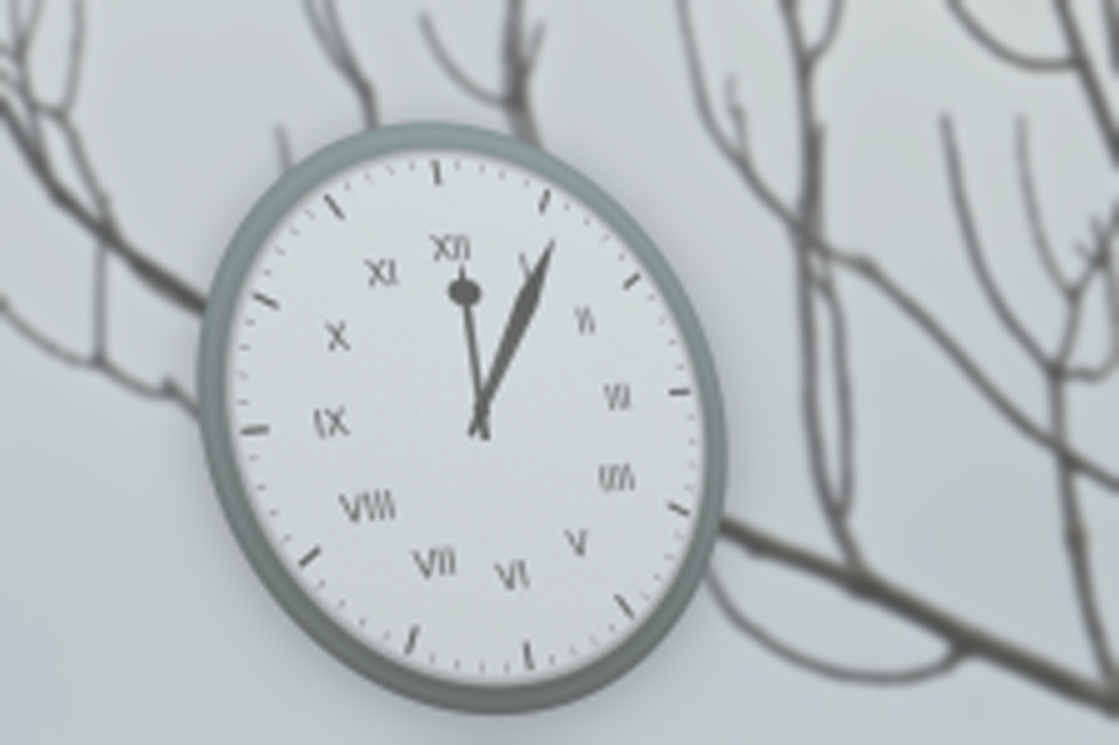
h=12 m=6
